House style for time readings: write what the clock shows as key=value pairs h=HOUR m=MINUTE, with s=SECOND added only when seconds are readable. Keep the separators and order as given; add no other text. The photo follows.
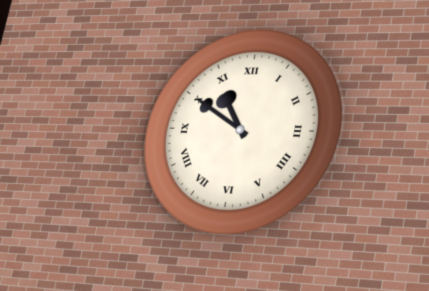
h=10 m=50
